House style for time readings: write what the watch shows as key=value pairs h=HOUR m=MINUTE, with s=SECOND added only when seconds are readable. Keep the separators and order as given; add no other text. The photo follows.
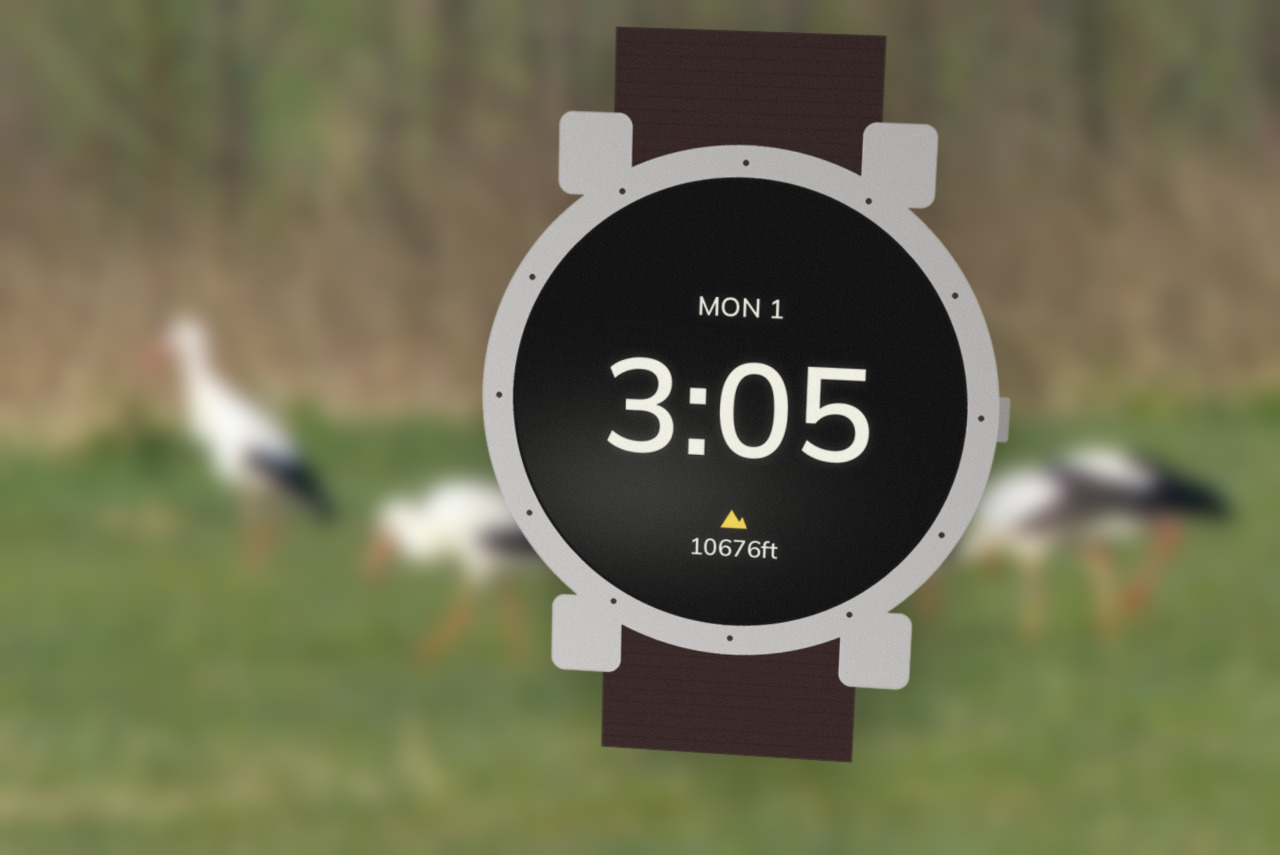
h=3 m=5
